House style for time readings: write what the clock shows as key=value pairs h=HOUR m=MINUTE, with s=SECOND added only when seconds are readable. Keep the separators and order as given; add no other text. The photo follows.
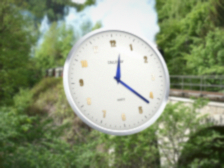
h=12 m=22
